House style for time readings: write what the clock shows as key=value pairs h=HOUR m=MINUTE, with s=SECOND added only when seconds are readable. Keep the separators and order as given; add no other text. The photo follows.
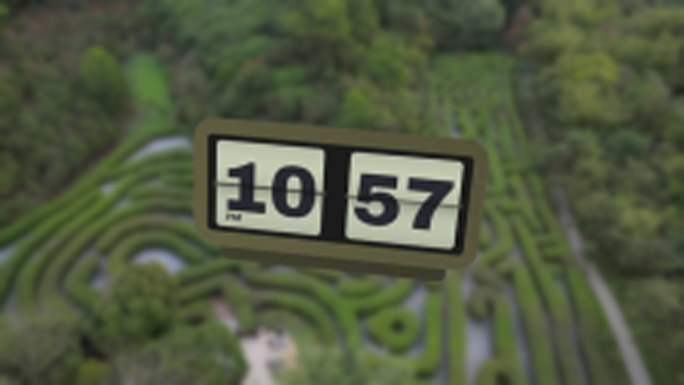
h=10 m=57
